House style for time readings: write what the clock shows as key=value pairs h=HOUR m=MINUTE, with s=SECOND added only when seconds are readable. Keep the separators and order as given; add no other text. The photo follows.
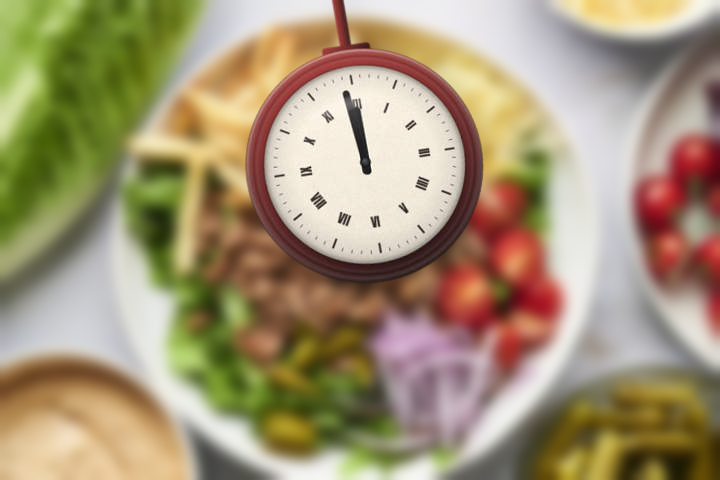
h=11 m=59
